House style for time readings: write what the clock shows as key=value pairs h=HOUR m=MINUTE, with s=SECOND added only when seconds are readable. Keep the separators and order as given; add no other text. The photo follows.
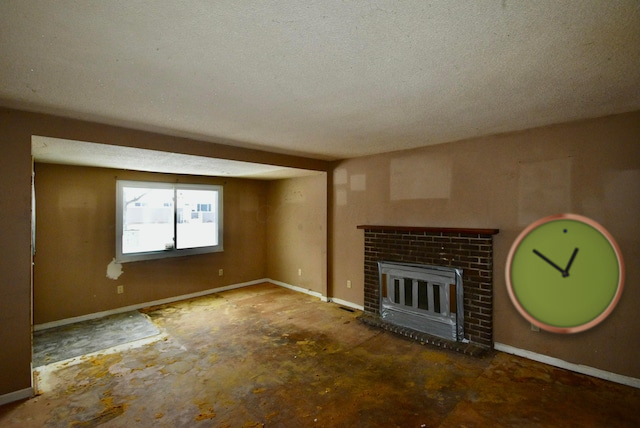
h=12 m=51
